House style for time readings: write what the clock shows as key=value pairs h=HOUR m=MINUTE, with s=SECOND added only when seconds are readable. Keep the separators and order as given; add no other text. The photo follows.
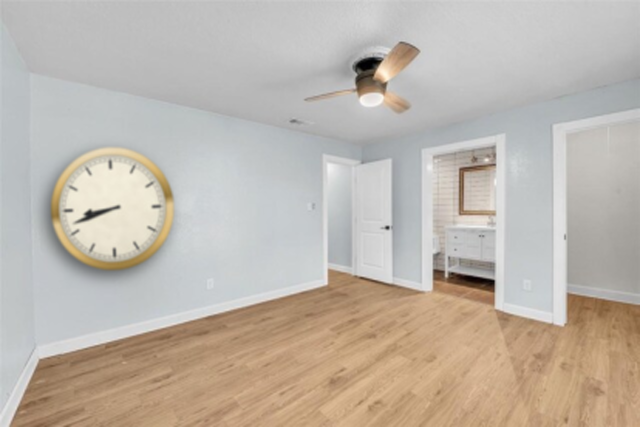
h=8 m=42
